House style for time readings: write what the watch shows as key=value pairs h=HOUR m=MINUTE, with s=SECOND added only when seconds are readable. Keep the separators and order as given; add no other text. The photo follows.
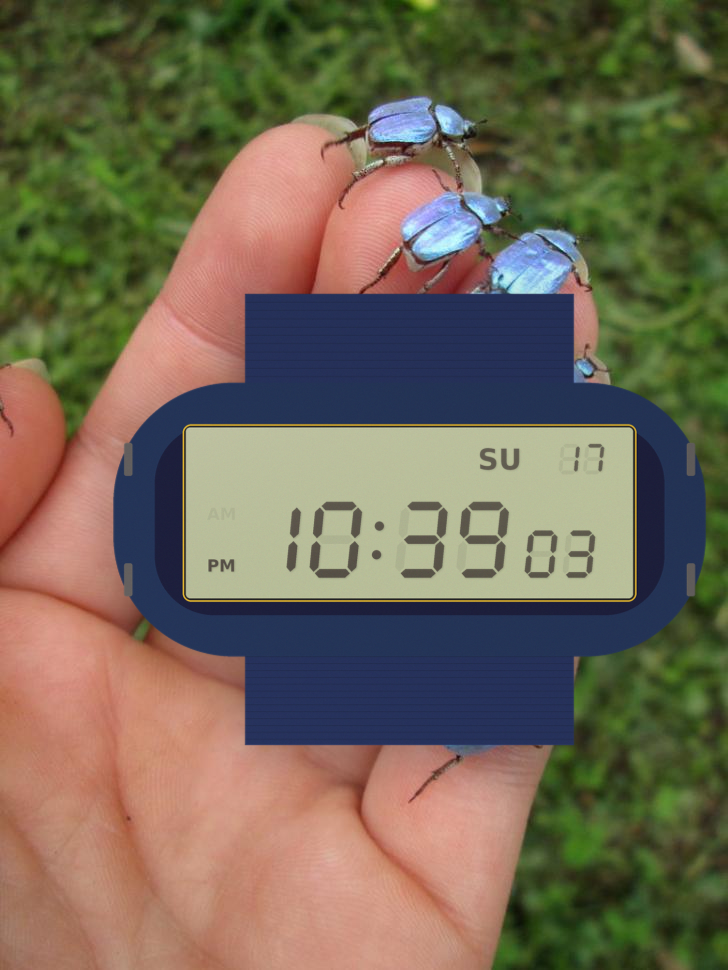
h=10 m=39 s=3
